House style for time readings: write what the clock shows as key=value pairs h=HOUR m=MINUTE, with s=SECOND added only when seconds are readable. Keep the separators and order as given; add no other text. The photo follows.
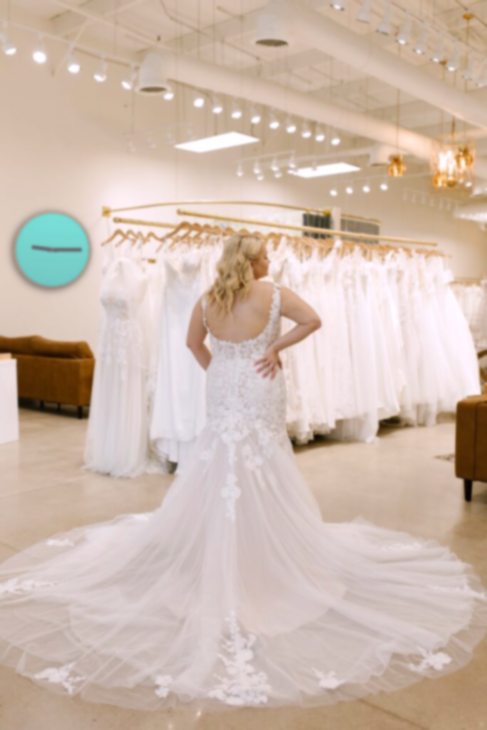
h=9 m=15
